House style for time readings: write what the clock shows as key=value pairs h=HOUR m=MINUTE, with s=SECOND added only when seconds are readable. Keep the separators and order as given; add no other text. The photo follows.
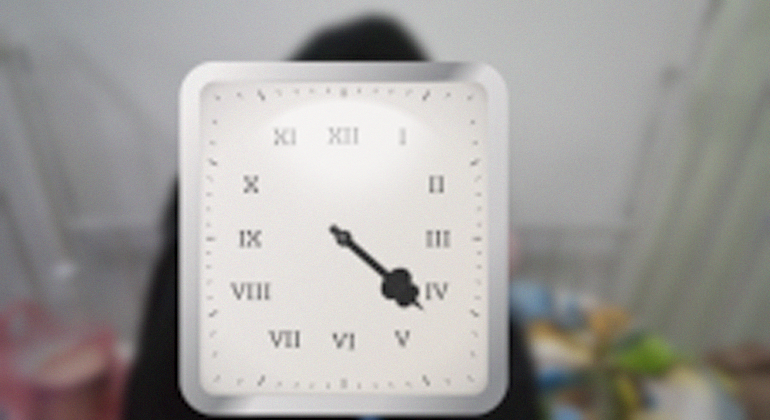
h=4 m=22
